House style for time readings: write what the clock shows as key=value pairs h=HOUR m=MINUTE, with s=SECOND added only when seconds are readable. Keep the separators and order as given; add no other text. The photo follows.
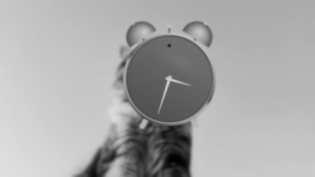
h=3 m=33
